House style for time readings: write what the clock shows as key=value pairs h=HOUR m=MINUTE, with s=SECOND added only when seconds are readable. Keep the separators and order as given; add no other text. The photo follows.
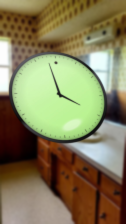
h=3 m=58
